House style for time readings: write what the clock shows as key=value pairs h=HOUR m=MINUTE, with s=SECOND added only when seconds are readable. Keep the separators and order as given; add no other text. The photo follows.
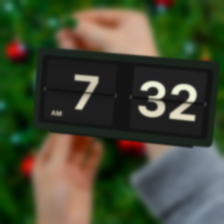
h=7 m=32
